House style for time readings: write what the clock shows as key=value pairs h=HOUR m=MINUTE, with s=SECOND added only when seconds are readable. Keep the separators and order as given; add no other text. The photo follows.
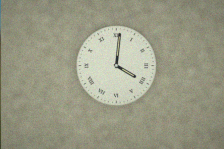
h=4 m=1
